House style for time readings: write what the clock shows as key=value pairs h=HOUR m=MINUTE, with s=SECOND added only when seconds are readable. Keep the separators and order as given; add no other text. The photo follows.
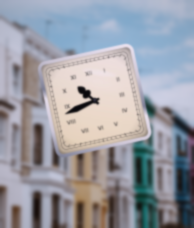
h=10 m=43
